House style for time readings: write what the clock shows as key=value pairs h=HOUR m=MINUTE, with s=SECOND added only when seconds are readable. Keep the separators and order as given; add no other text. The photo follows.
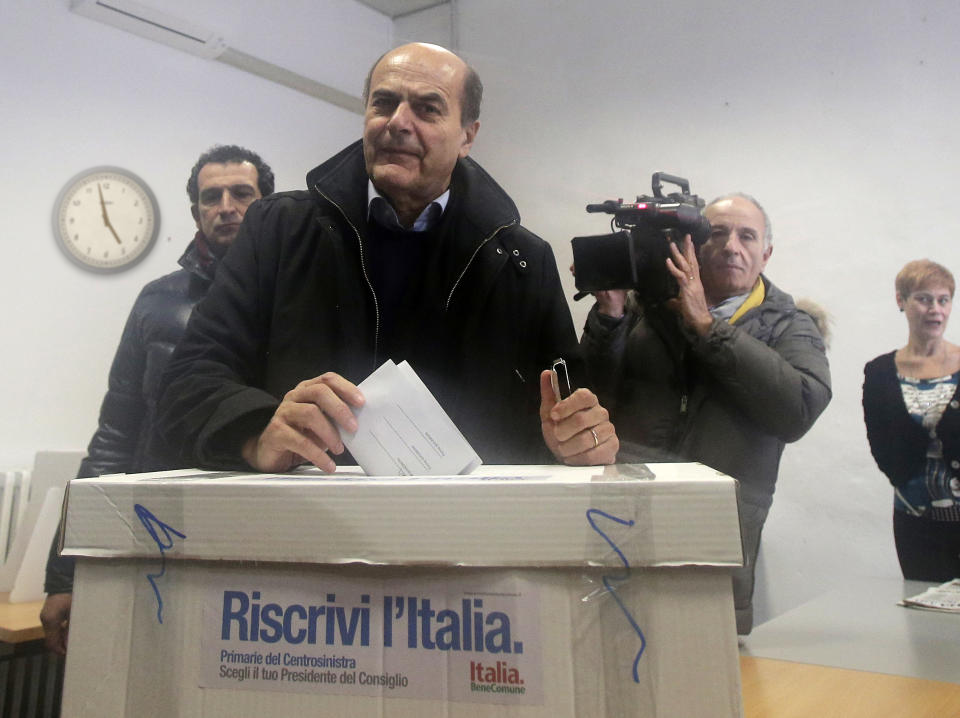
h=4 m=58
